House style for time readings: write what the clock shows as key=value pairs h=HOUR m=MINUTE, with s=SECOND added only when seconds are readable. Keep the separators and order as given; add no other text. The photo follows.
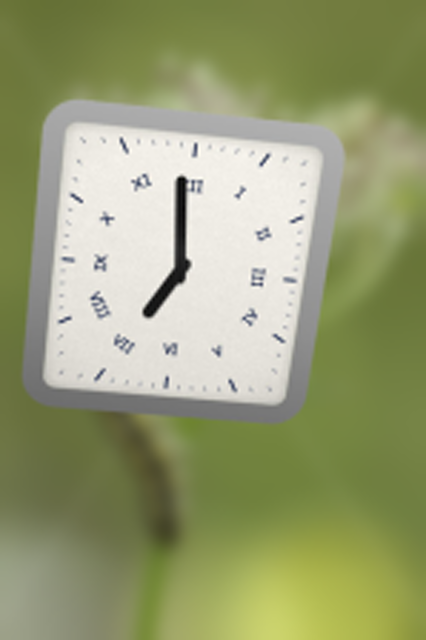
h=6 m=59
